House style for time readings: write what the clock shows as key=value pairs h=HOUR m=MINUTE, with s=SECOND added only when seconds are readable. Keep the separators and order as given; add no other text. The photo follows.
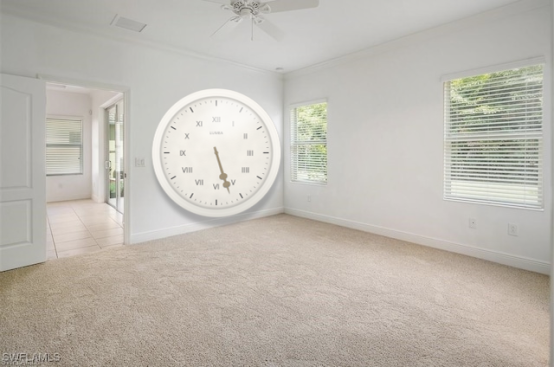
h=5 m=27
